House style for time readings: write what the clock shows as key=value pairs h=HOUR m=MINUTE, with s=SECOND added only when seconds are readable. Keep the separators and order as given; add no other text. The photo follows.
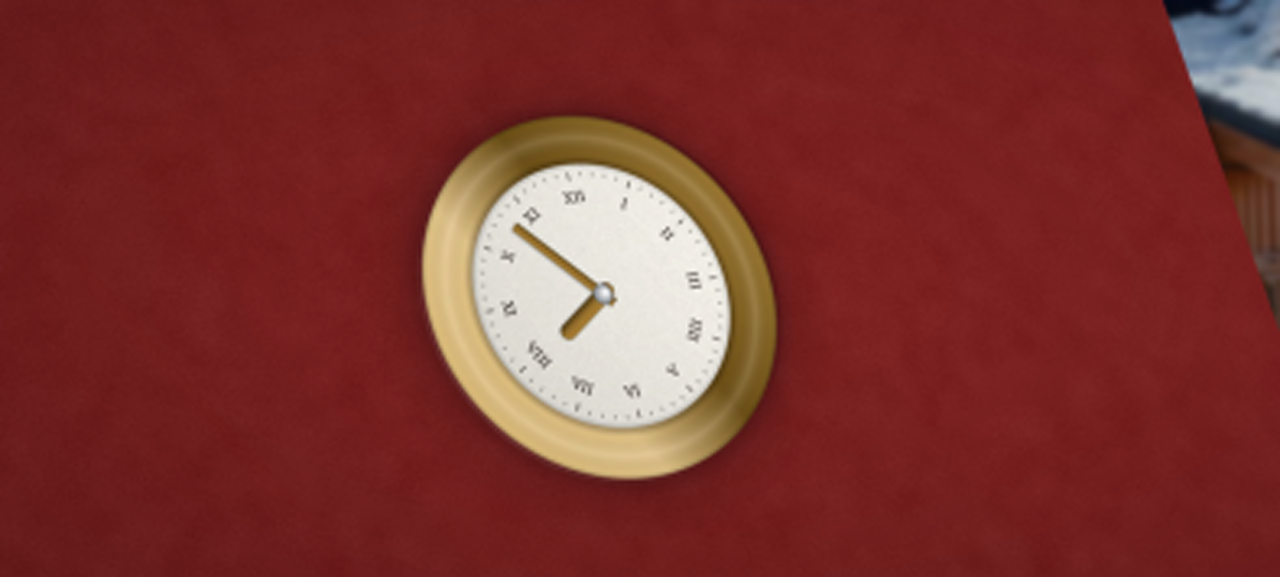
h=7 m=53
